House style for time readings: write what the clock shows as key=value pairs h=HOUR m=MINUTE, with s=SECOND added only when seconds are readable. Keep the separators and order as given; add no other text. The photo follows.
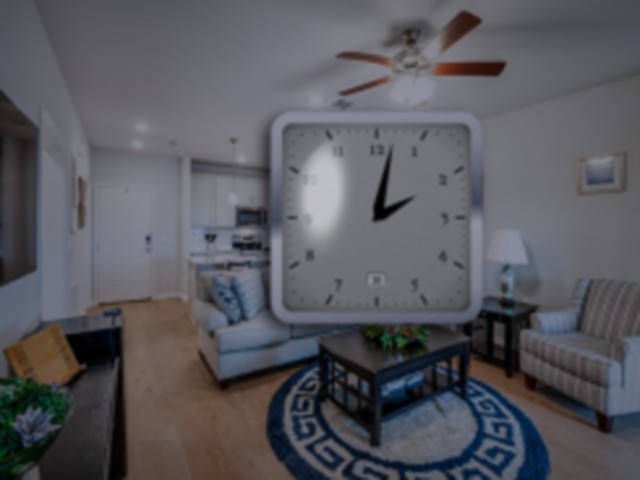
h=2 m=2
